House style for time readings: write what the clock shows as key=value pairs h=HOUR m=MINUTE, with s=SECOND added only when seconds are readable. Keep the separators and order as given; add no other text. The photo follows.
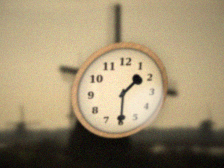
h=1 m=30
